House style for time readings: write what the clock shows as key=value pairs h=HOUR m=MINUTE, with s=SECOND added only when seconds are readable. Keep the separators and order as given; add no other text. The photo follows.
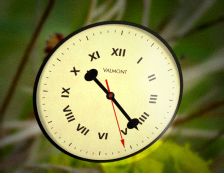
h=10 m=22 s=26
